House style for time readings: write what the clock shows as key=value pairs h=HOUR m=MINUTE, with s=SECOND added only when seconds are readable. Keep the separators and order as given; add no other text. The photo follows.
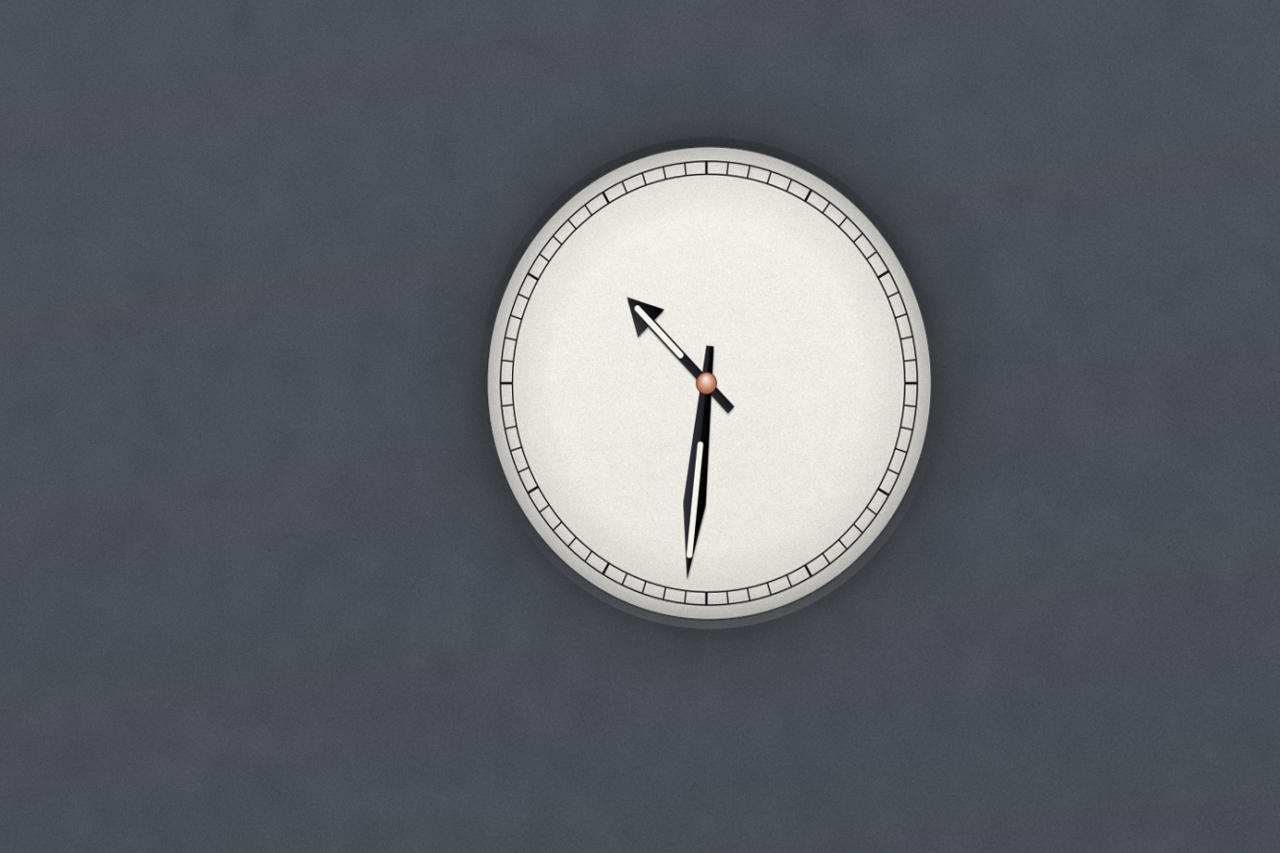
h=10 m=31
